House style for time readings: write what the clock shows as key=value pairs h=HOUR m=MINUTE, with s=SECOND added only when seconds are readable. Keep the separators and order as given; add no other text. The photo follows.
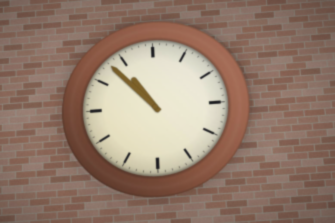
h=10 m=53
